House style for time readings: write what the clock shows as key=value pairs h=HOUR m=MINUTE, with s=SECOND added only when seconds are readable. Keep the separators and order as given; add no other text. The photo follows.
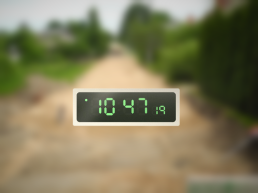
h=10 m=47 s=19
